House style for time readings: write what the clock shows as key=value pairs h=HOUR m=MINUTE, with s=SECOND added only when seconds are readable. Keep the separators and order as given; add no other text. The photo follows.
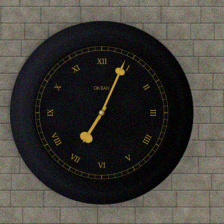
h=7 m=4
